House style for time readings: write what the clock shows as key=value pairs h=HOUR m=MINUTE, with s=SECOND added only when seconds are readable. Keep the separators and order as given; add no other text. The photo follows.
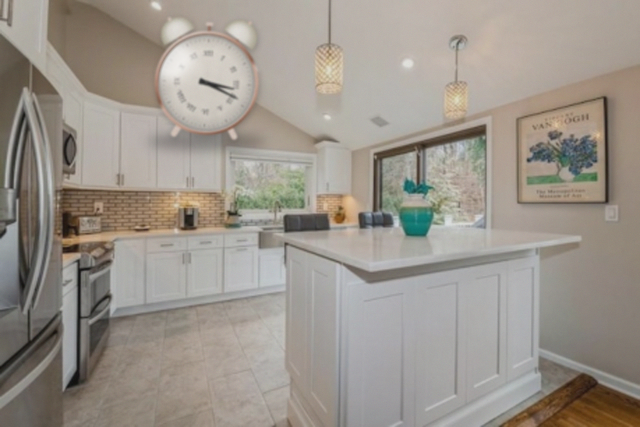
h=3 m=19
